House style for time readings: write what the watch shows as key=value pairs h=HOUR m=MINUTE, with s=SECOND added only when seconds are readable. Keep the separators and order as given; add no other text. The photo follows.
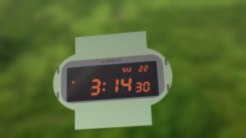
h=3 m=14 s=30
